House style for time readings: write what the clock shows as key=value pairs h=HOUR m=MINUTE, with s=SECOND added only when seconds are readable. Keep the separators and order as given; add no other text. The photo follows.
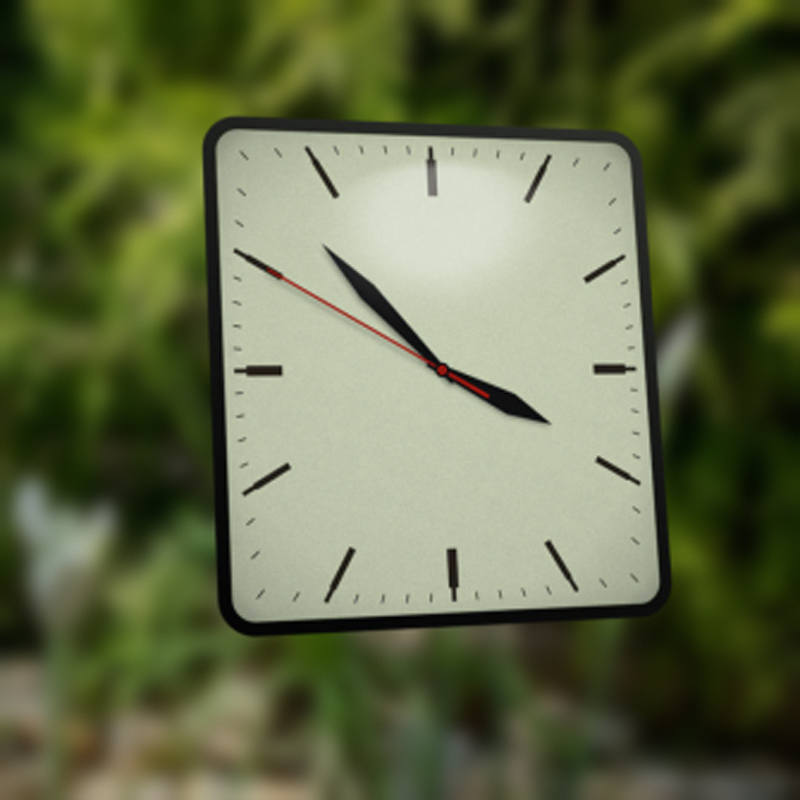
h=3 m=52 s=50
